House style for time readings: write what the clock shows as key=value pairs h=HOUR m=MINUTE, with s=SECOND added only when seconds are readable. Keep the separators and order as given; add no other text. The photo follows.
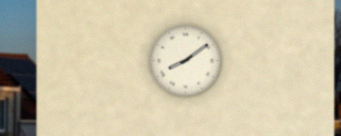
h=8 m=9
